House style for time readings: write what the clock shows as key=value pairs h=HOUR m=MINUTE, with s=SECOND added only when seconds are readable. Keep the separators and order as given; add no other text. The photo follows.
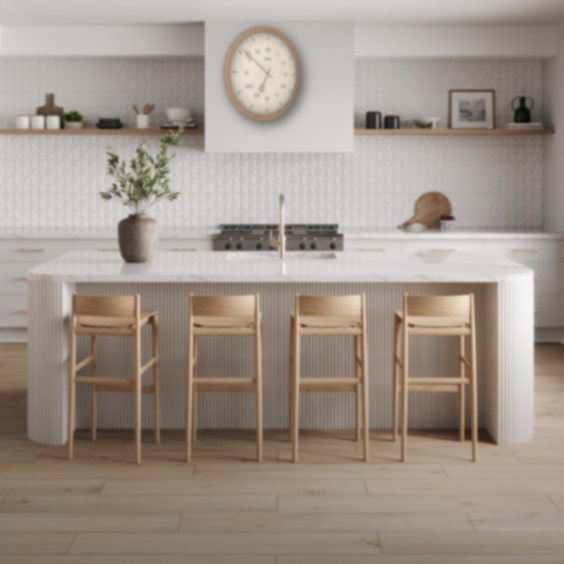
h=6 m=51
